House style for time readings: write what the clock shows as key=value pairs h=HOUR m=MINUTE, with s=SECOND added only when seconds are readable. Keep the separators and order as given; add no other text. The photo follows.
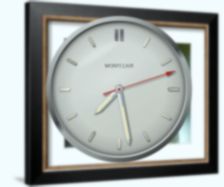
h=7 m=28 s=12
